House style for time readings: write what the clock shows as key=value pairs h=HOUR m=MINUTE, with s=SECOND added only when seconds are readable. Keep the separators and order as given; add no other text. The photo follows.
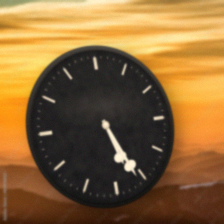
h=5 m=26
